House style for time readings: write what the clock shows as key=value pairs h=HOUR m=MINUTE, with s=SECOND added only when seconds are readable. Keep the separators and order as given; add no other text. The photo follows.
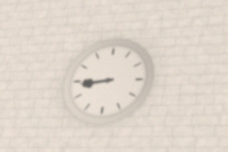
h=8 m=44
